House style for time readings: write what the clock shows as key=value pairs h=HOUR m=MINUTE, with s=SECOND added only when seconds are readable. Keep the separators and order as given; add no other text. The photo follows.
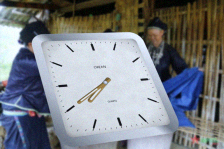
h=7 m=40
